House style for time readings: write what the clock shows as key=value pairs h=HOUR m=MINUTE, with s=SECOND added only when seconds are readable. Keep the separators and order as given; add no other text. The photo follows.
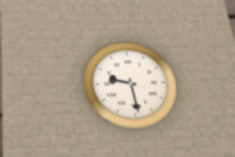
h=9 m=29
